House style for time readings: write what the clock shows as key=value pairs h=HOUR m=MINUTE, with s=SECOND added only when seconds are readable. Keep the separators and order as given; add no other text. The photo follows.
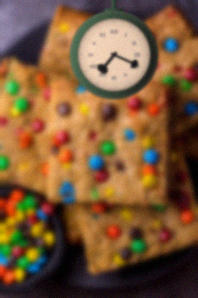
h=7 m=19
